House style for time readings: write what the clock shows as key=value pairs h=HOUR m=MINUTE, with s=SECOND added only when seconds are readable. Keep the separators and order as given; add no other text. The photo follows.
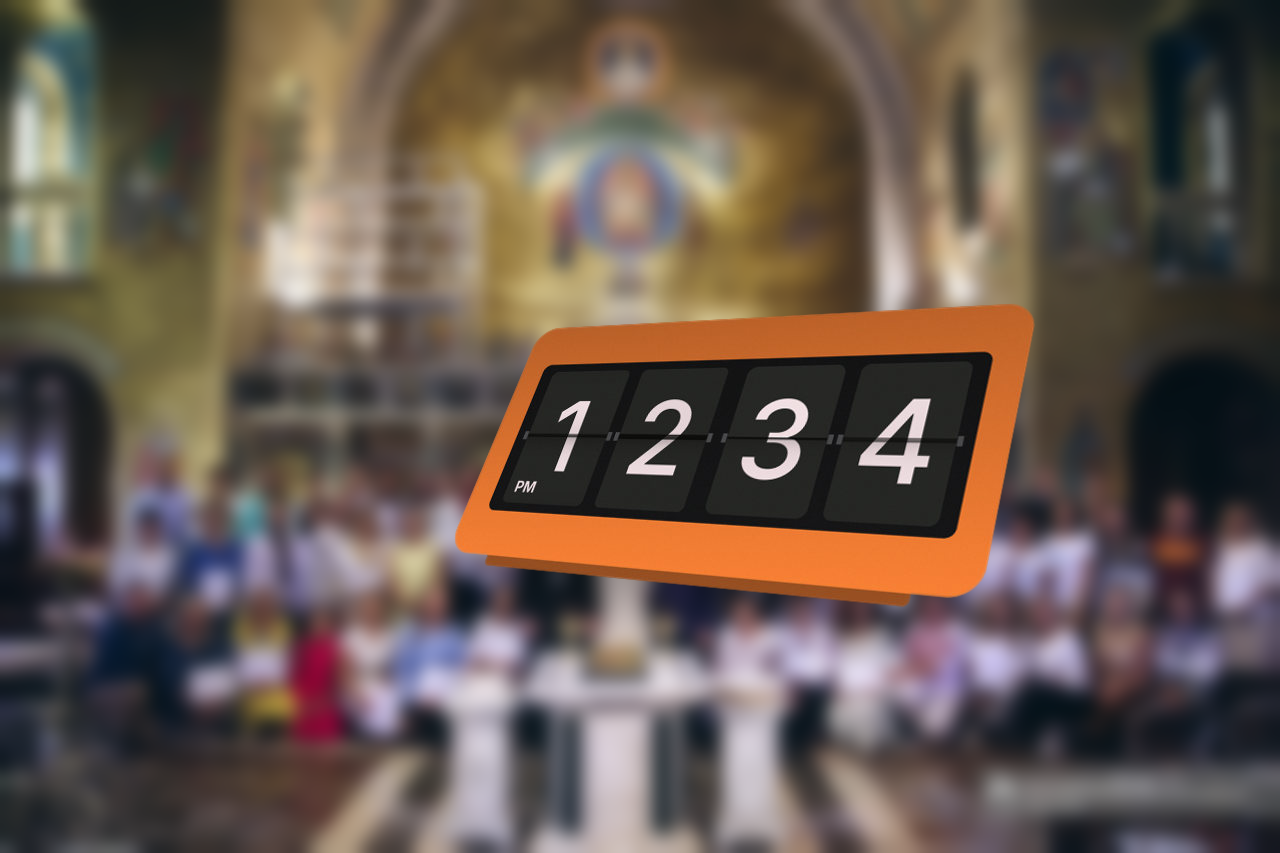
h=12 m=34
